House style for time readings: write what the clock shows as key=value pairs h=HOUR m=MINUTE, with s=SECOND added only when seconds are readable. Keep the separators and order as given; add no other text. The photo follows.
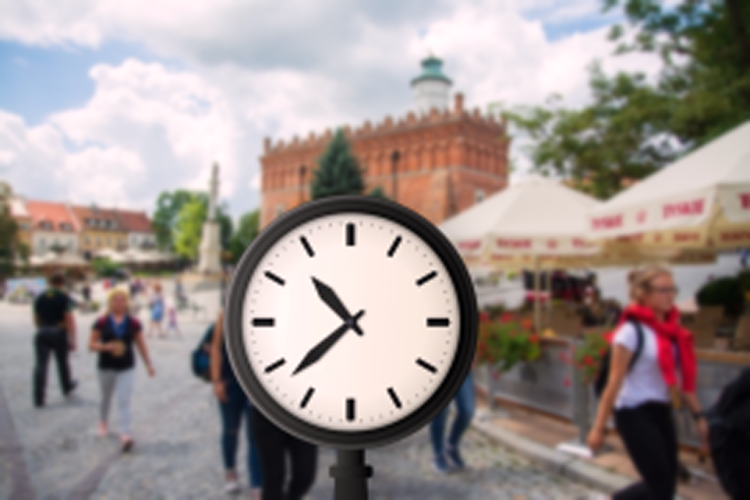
h=10 m=38
